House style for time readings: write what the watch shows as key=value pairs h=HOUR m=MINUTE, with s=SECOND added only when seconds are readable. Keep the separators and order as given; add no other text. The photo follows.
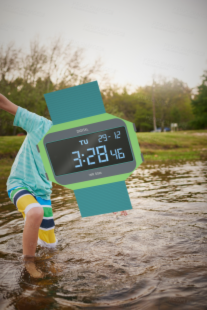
h=3 m=28 s=46
